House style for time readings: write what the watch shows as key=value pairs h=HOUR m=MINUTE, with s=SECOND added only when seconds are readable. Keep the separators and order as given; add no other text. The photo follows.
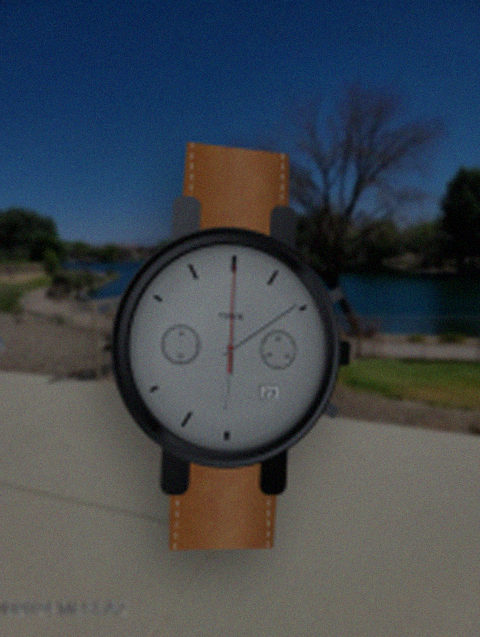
h=6 m=9
